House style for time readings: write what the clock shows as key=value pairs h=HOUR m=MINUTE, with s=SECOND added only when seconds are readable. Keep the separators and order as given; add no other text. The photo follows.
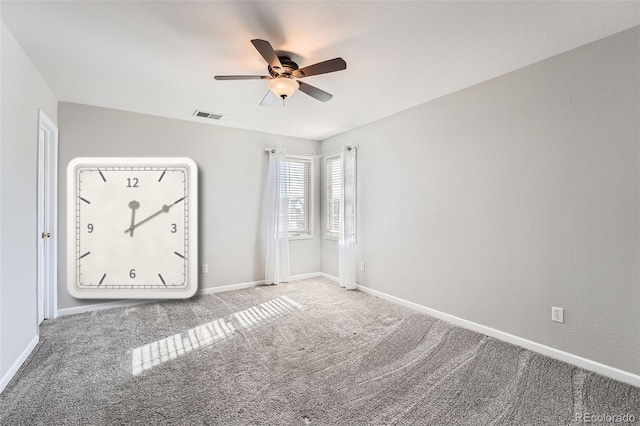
h=12 m=10
